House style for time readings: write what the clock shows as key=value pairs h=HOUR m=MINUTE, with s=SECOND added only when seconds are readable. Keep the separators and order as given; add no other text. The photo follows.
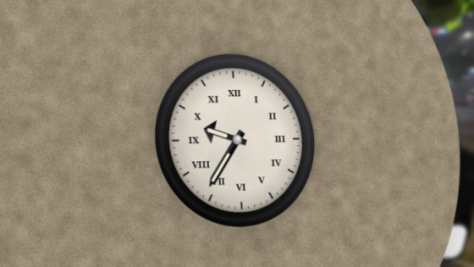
h=9 m=36
